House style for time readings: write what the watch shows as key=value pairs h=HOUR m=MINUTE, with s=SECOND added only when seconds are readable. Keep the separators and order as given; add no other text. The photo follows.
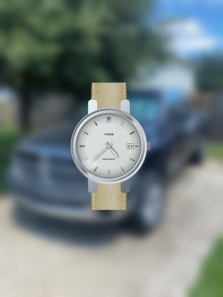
h=4 m=38
